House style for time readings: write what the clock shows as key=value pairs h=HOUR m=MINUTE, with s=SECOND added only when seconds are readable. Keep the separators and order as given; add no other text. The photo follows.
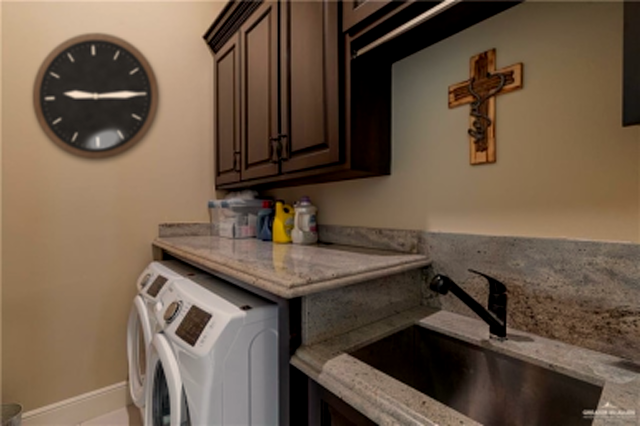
h=9 m=15
